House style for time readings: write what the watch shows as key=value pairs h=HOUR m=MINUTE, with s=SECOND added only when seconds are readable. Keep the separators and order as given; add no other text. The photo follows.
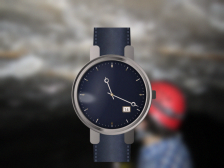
h=11 m=19
